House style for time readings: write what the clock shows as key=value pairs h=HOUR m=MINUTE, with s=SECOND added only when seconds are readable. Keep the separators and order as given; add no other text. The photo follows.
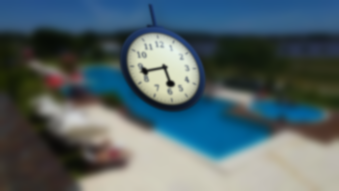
h=5 m=43
